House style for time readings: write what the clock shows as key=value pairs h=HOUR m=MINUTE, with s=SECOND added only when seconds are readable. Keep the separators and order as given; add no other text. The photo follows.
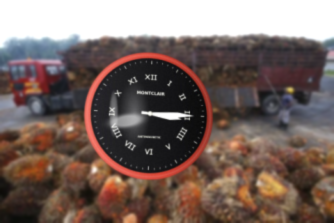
h=3 m=15
